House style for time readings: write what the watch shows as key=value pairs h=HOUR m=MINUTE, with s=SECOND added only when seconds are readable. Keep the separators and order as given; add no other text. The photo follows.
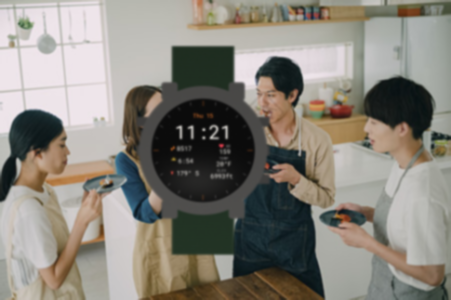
h=11 m=21
